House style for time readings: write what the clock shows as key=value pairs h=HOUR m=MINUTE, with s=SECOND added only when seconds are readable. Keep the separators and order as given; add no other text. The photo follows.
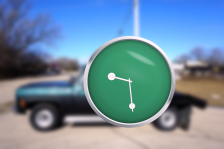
h=9 m=29
